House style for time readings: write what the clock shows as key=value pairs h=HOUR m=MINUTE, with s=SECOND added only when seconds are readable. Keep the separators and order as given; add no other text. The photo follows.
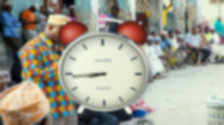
h=8 m=44
